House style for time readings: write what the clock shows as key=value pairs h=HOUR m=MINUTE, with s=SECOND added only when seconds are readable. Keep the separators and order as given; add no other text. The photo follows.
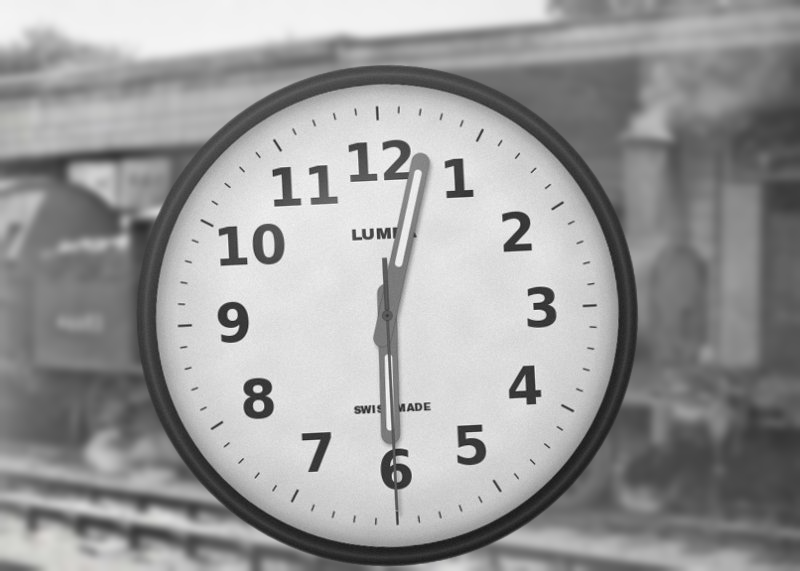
h=6 m=2 s=30
